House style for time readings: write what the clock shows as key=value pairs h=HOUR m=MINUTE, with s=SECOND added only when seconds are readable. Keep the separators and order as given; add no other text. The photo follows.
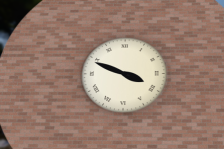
h=3 m=49
